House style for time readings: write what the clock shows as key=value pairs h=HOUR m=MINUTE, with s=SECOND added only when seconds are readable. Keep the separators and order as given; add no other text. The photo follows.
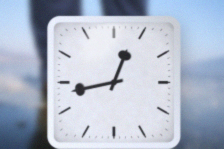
h=12 m=43
